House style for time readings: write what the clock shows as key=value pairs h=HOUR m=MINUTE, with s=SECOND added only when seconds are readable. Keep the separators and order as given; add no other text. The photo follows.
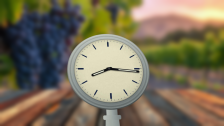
h=8 m=16
